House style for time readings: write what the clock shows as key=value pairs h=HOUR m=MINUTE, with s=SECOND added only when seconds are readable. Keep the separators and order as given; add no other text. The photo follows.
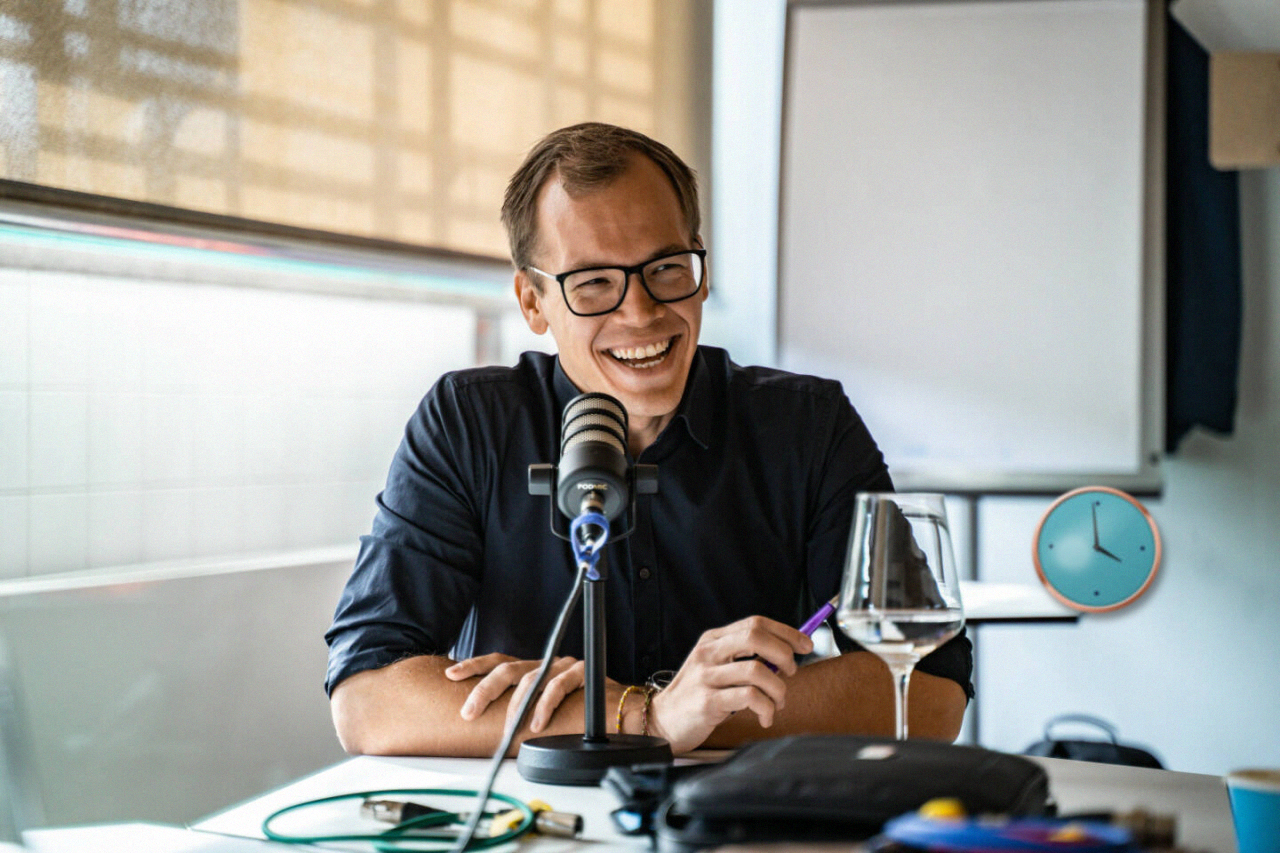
h=3 m=59
